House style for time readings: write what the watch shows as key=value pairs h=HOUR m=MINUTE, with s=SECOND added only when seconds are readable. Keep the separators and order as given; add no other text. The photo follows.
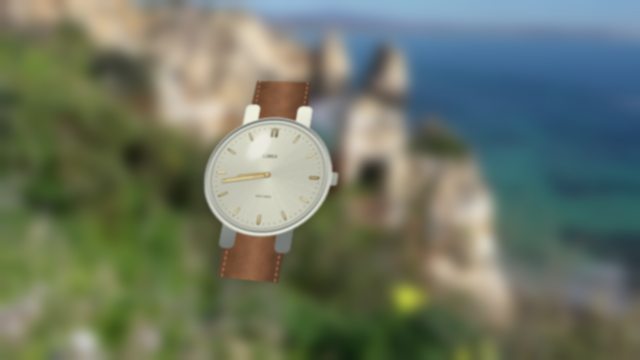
h=8 m=43
